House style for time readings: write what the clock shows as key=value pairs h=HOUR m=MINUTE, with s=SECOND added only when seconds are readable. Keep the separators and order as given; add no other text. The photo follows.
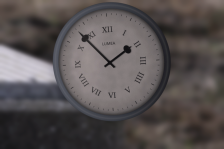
h=1 m=53
